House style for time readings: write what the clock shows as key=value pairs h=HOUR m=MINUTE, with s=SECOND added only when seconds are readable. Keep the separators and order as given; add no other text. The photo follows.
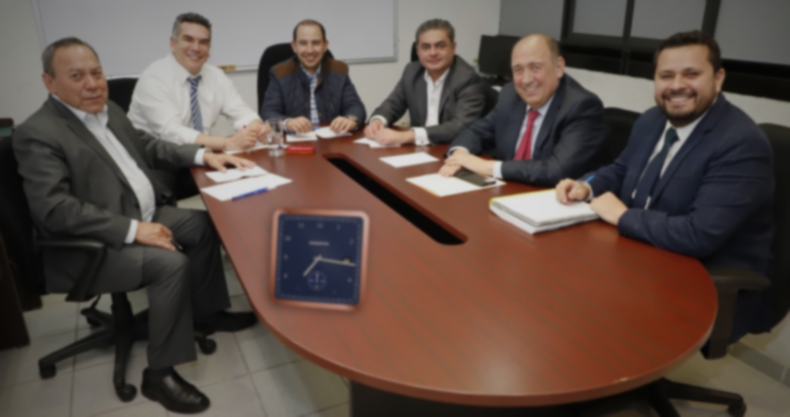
h=7 m=16
